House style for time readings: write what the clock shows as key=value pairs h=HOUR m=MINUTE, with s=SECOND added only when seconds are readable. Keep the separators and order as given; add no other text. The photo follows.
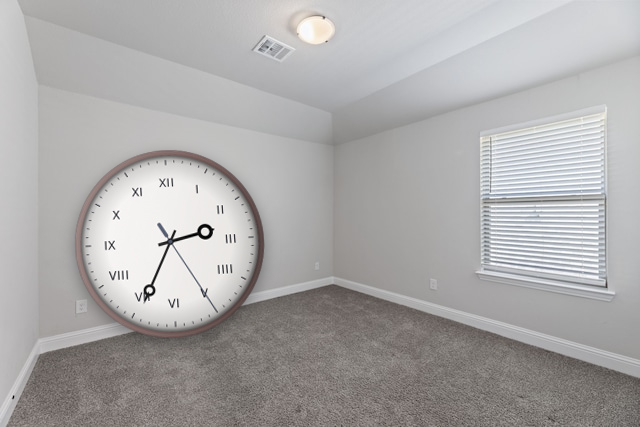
h=2 m=34 s=25
